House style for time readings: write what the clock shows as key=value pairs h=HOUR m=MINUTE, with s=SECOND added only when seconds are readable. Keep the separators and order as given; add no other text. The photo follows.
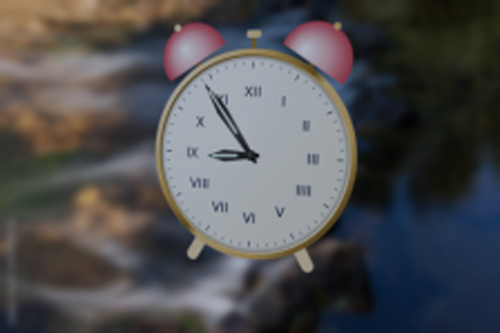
h=8 m=54
